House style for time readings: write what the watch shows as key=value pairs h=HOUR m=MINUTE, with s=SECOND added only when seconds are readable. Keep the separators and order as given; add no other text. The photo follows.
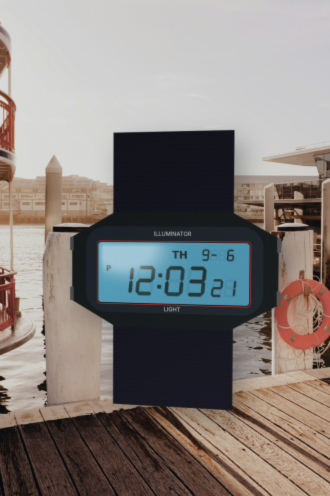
h=12 m=3 s=21
